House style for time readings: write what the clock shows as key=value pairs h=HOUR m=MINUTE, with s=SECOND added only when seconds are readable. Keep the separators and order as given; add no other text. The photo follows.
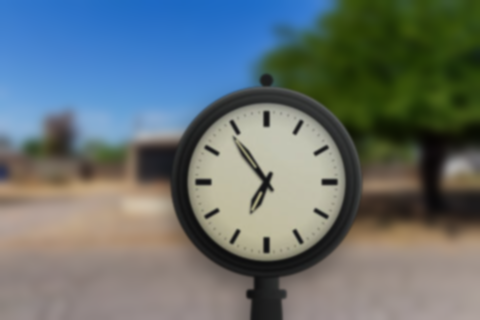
h=6 m=54
